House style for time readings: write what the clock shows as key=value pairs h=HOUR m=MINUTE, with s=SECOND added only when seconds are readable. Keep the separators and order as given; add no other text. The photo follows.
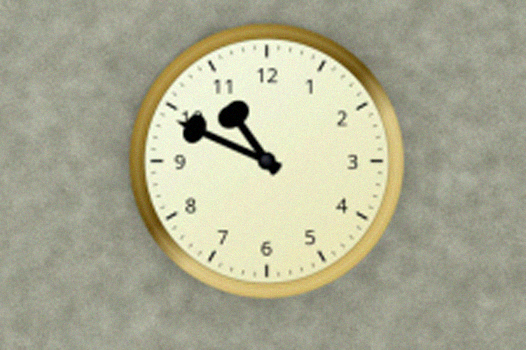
h=10 m=49
